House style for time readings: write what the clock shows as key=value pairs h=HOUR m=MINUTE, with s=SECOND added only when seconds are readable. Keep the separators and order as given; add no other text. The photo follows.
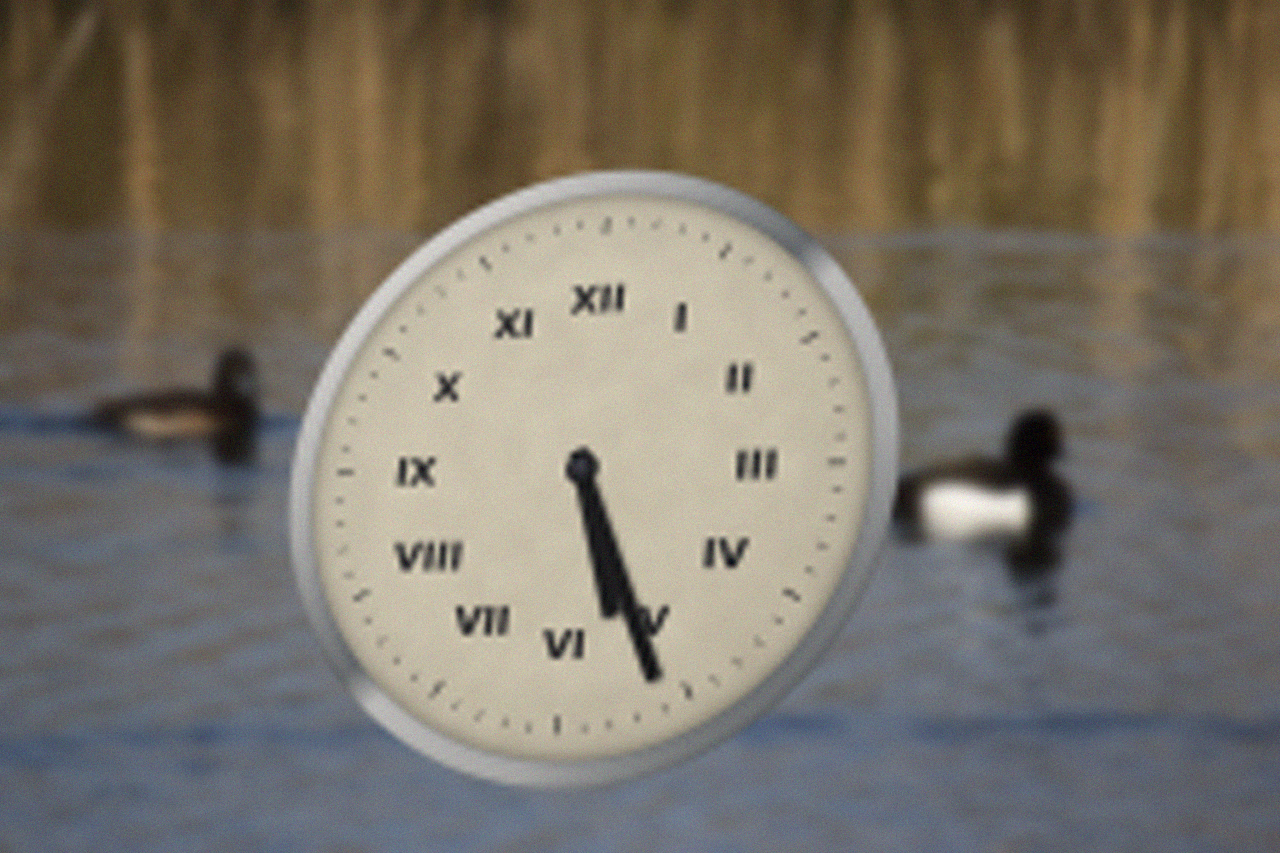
h=5 m=26
